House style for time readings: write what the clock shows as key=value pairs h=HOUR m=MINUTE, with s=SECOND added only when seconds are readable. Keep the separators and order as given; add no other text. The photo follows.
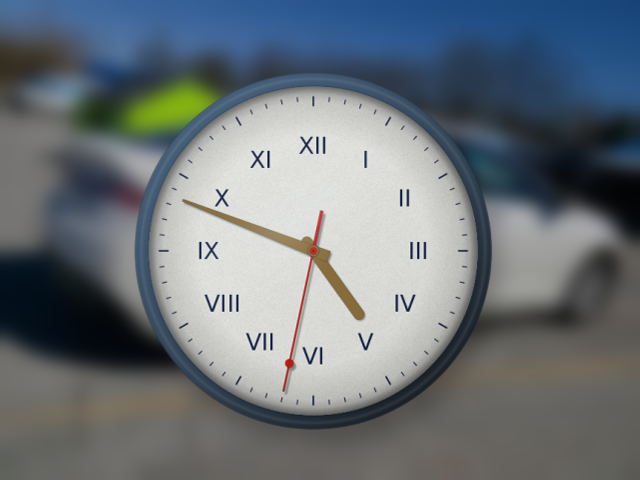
h=4 m=48 s=32
